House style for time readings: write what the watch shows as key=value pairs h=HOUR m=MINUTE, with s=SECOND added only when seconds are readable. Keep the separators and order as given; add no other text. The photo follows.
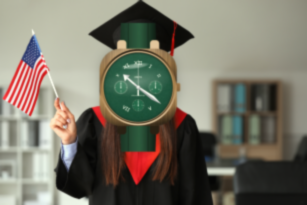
h=10 m=21
